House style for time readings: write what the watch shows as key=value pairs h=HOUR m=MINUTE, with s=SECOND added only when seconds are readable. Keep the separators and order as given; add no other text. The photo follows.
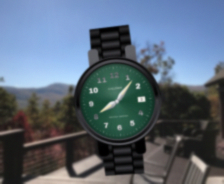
h=8 m=7
